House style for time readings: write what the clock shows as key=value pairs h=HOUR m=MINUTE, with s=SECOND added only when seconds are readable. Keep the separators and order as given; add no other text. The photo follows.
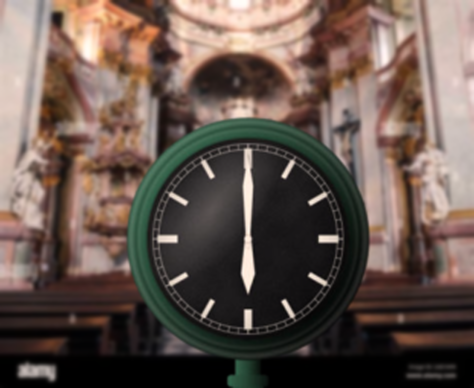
h=6 m=0
